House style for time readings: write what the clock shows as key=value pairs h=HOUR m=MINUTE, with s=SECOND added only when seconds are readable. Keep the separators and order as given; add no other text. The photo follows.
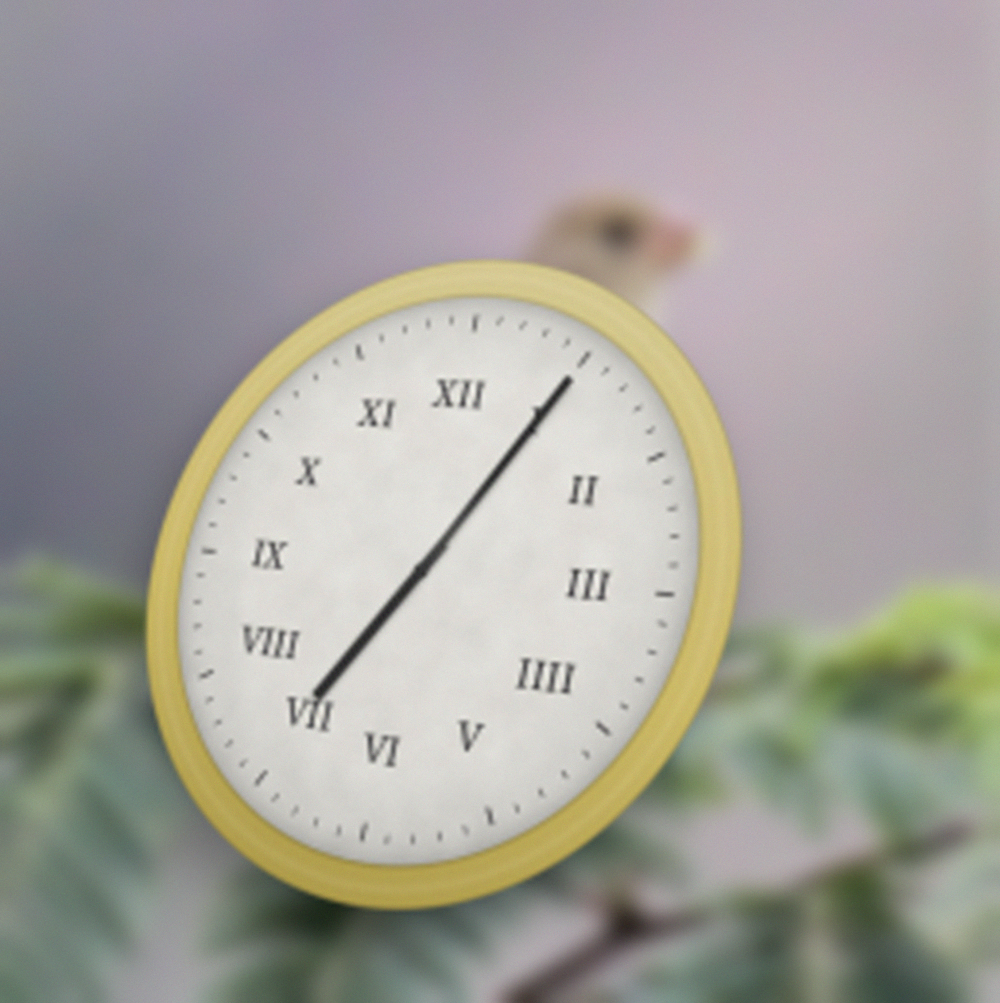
h=7 m=5
